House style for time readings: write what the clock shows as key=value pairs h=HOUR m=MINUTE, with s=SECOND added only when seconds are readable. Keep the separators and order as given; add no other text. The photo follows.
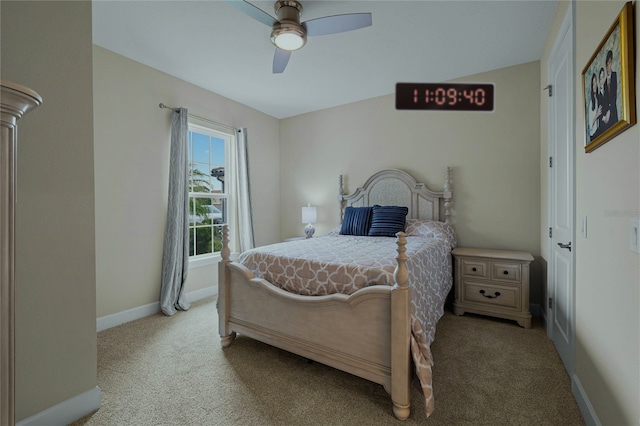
h=11 m=9 s=40
